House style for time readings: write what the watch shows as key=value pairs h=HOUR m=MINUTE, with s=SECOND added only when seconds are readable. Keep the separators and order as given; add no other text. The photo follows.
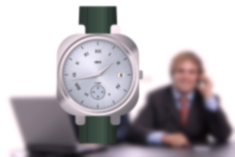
h=1 m=43
